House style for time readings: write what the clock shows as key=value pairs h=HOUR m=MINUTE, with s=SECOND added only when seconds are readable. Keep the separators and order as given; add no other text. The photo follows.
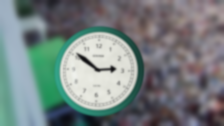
h=2 m=51
